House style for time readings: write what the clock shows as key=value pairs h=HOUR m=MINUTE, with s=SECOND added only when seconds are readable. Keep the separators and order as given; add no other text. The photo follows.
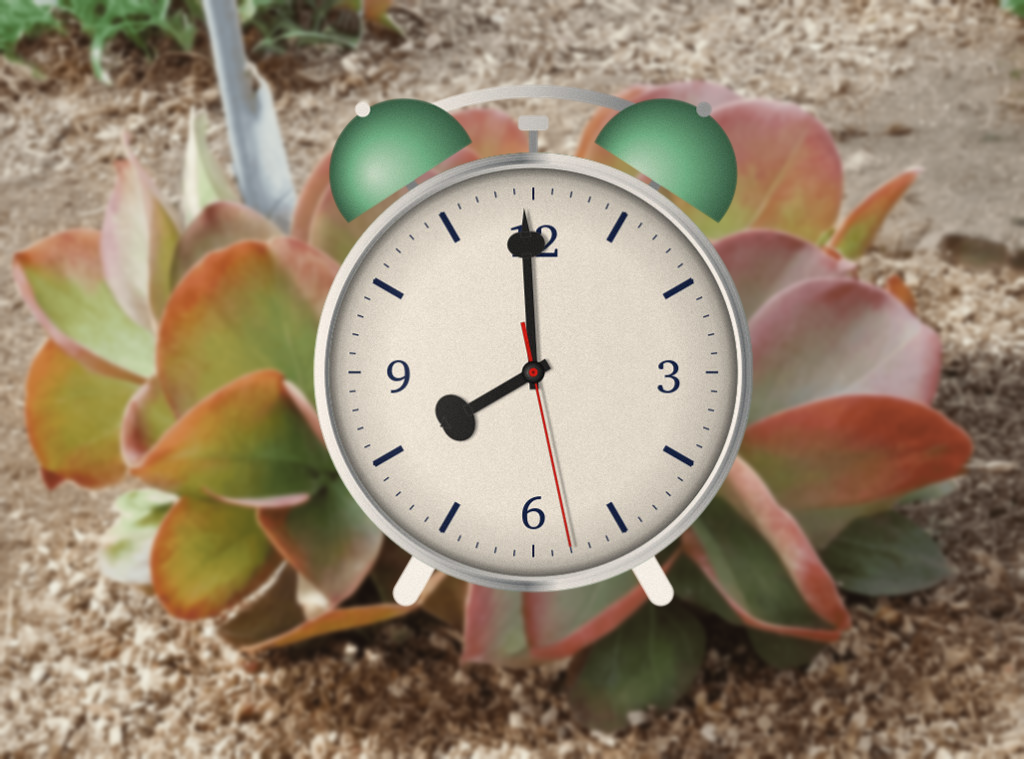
h=7 m=59 s=28
